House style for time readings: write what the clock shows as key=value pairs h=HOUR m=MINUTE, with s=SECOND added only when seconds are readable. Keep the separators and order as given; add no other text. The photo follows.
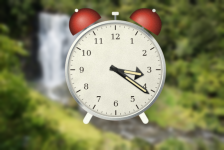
h=3 m=21
